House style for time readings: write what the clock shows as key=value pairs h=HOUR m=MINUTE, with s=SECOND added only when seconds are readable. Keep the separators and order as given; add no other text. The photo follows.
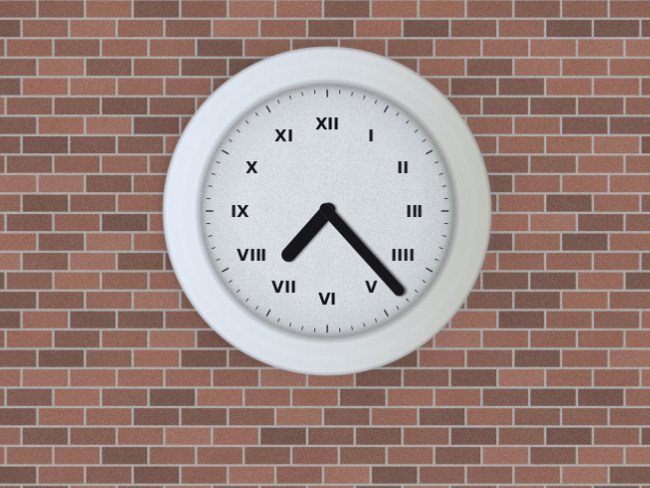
h=7 m=23
